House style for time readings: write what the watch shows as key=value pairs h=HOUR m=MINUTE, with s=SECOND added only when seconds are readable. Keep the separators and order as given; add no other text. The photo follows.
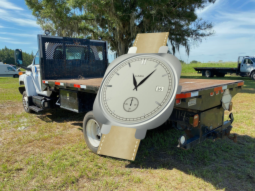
h=11 m=6
